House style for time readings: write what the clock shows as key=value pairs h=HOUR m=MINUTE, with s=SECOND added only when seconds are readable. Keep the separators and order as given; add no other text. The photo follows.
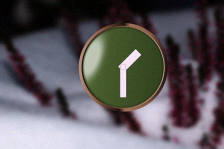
h=1 m=30
